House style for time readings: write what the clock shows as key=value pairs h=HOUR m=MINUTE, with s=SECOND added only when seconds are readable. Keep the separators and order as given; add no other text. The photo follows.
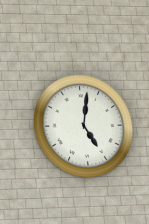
h=5 m=2
